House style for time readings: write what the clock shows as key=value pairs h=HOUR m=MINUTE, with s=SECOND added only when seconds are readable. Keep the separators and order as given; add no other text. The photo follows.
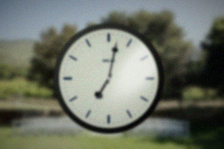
h=7 m=2
